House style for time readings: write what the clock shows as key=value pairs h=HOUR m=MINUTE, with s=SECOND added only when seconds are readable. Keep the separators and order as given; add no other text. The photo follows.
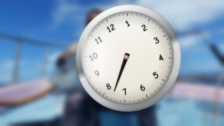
h=7 m=38
